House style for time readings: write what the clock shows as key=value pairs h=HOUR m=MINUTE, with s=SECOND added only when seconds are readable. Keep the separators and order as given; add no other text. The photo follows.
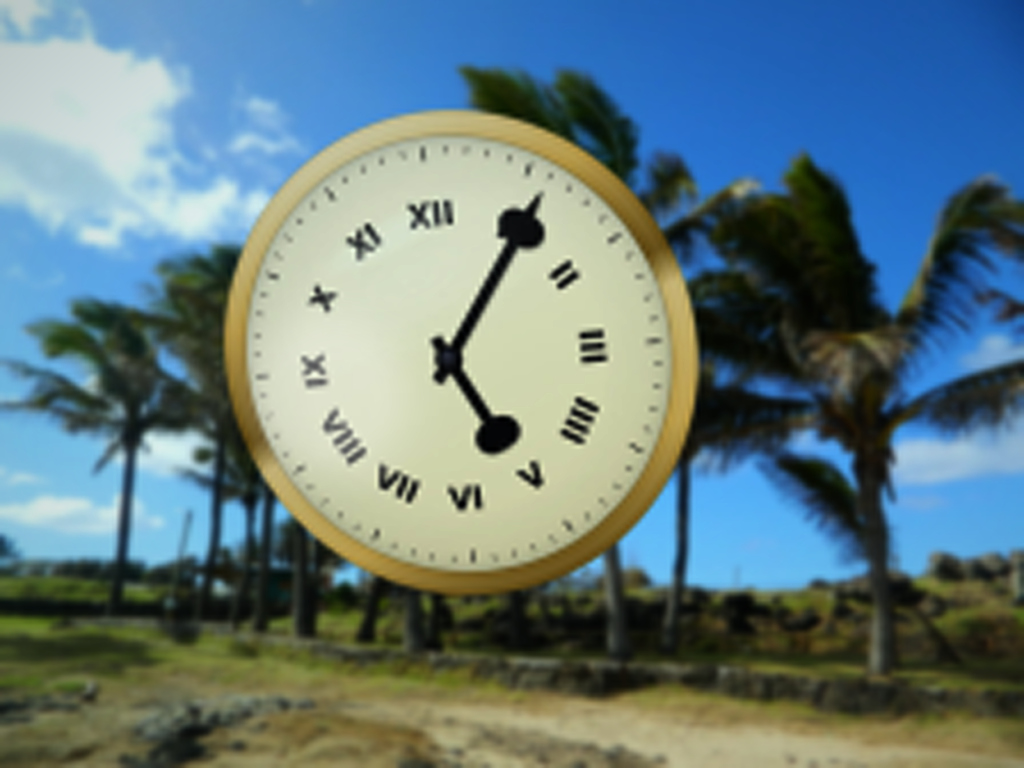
h=5 m=6
